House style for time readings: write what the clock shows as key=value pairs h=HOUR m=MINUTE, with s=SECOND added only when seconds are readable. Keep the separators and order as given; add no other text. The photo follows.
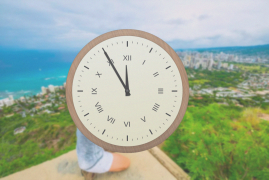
h=11 m=55
